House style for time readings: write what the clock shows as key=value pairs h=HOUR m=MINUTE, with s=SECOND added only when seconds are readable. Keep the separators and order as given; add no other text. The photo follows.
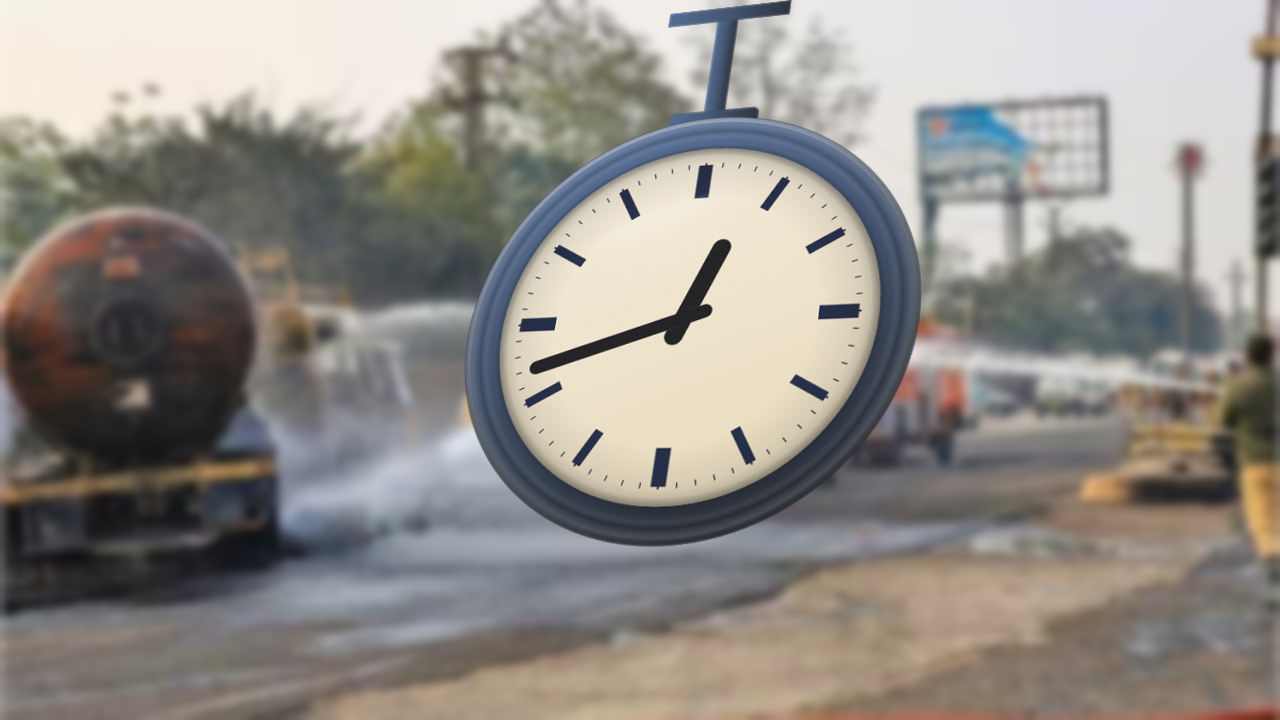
h=12 m=42
